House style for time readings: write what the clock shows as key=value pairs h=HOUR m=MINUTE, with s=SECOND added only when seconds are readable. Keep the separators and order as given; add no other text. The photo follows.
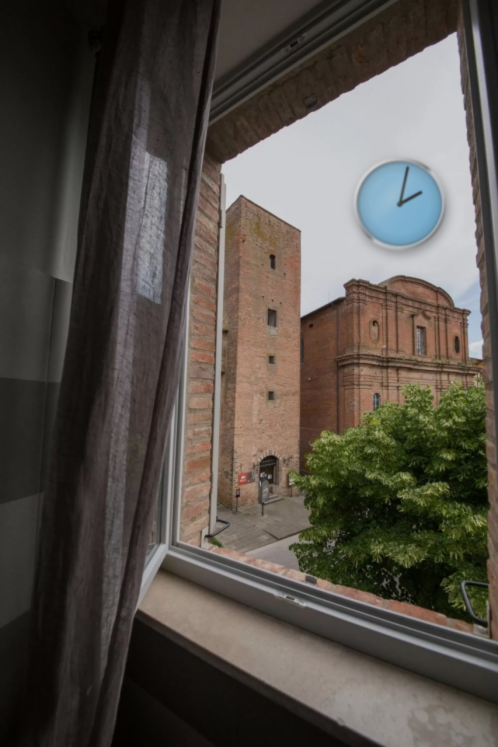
h=2 m=2
